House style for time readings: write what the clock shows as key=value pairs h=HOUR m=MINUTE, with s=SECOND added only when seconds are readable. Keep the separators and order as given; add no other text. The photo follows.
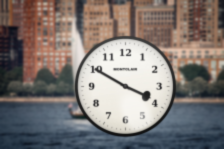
h=3 m=50
